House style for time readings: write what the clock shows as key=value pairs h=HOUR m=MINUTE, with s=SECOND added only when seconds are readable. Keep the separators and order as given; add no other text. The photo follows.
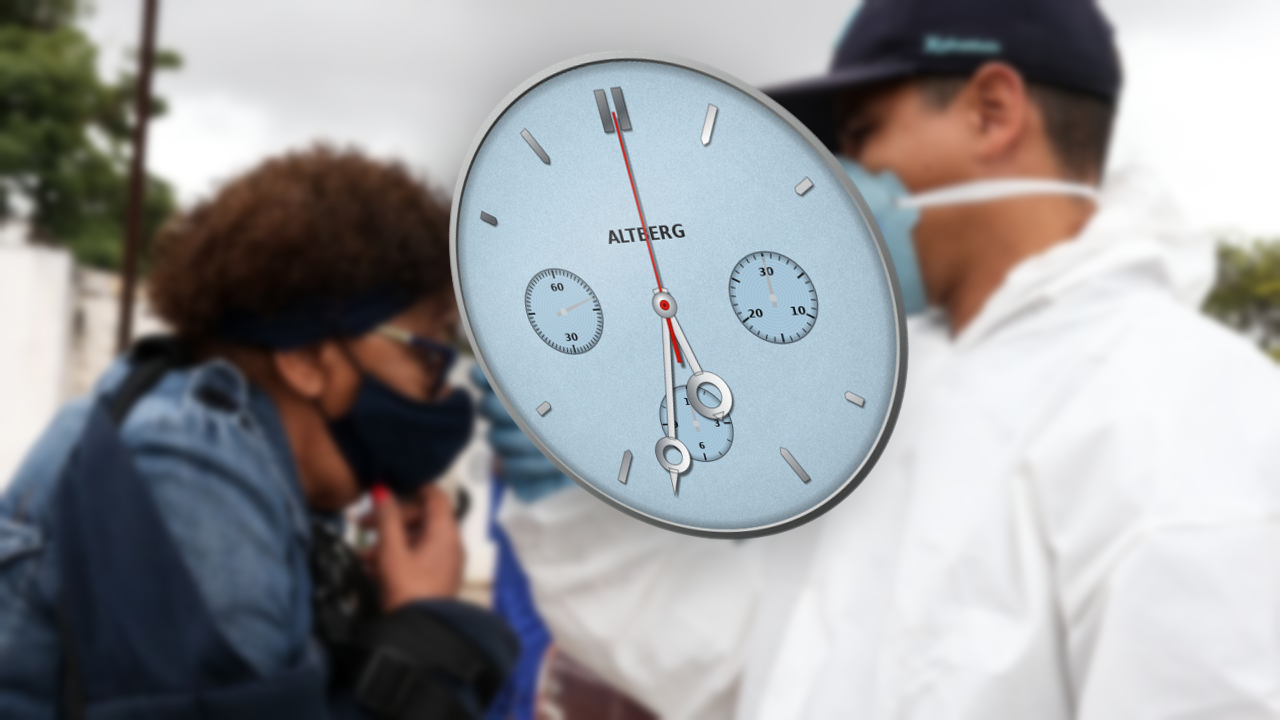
h=5 m=32 s=12
